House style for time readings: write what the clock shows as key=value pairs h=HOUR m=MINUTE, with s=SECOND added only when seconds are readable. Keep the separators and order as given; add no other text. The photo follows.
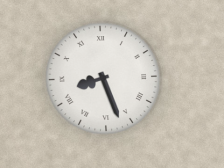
h=8 m=27
